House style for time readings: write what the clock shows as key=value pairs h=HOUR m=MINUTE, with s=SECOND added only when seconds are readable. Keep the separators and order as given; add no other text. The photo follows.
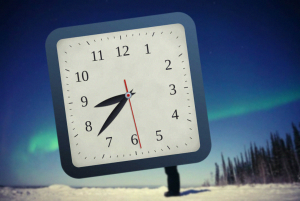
h=8 m=37 s=29
